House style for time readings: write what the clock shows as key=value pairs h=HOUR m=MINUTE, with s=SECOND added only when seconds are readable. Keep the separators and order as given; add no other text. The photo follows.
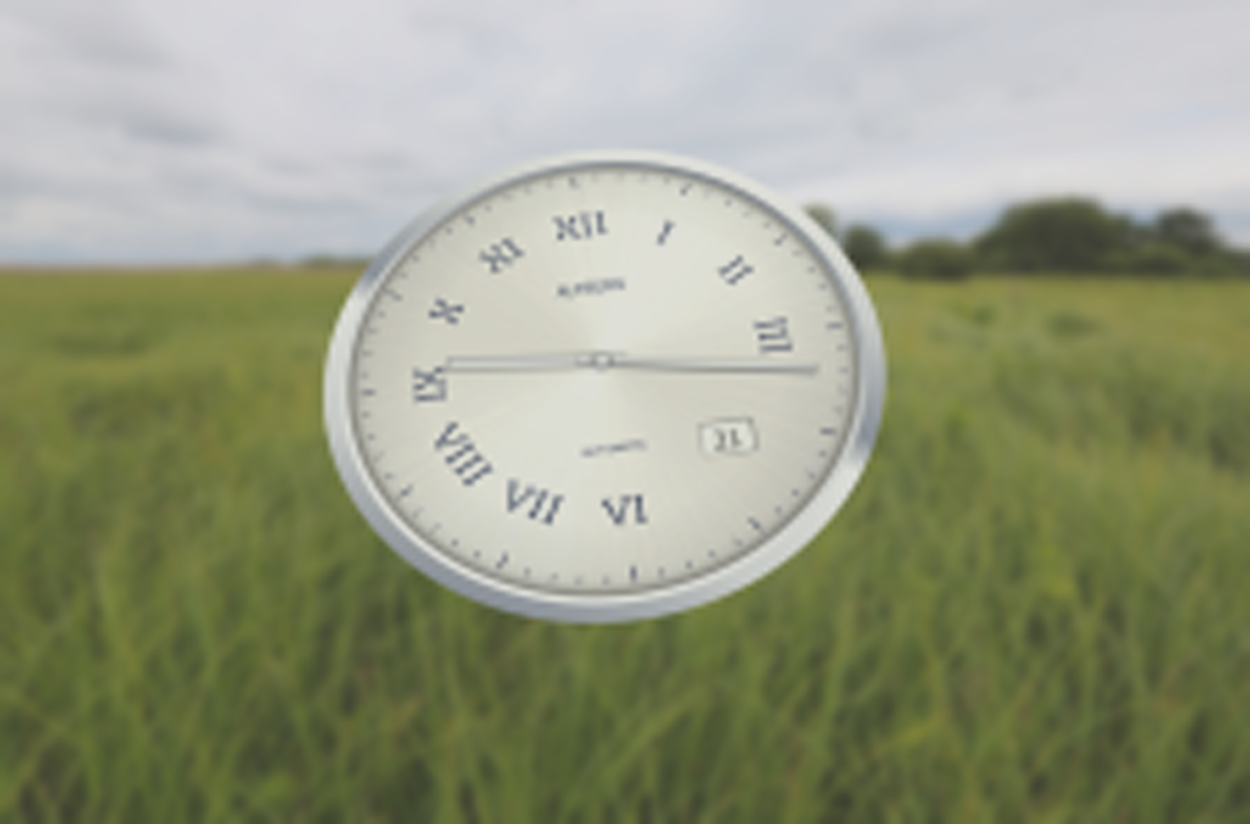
h=9 m=17
